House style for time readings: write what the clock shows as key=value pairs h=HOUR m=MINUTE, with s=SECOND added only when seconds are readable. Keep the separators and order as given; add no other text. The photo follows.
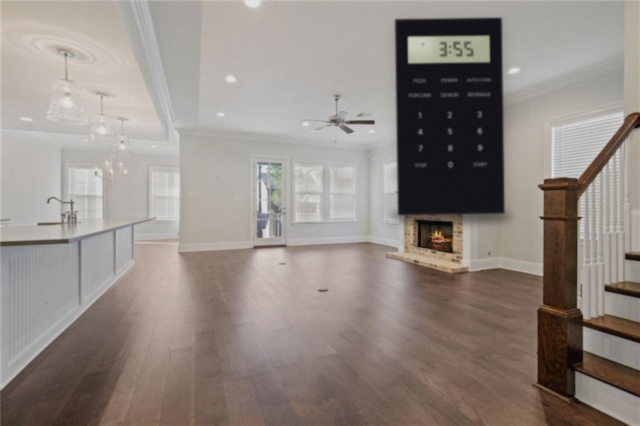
h=3 m=55
